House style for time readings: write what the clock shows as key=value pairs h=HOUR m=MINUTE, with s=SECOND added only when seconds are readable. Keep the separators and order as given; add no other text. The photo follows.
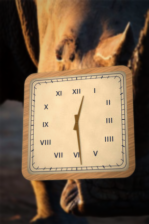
h=12 m=29
